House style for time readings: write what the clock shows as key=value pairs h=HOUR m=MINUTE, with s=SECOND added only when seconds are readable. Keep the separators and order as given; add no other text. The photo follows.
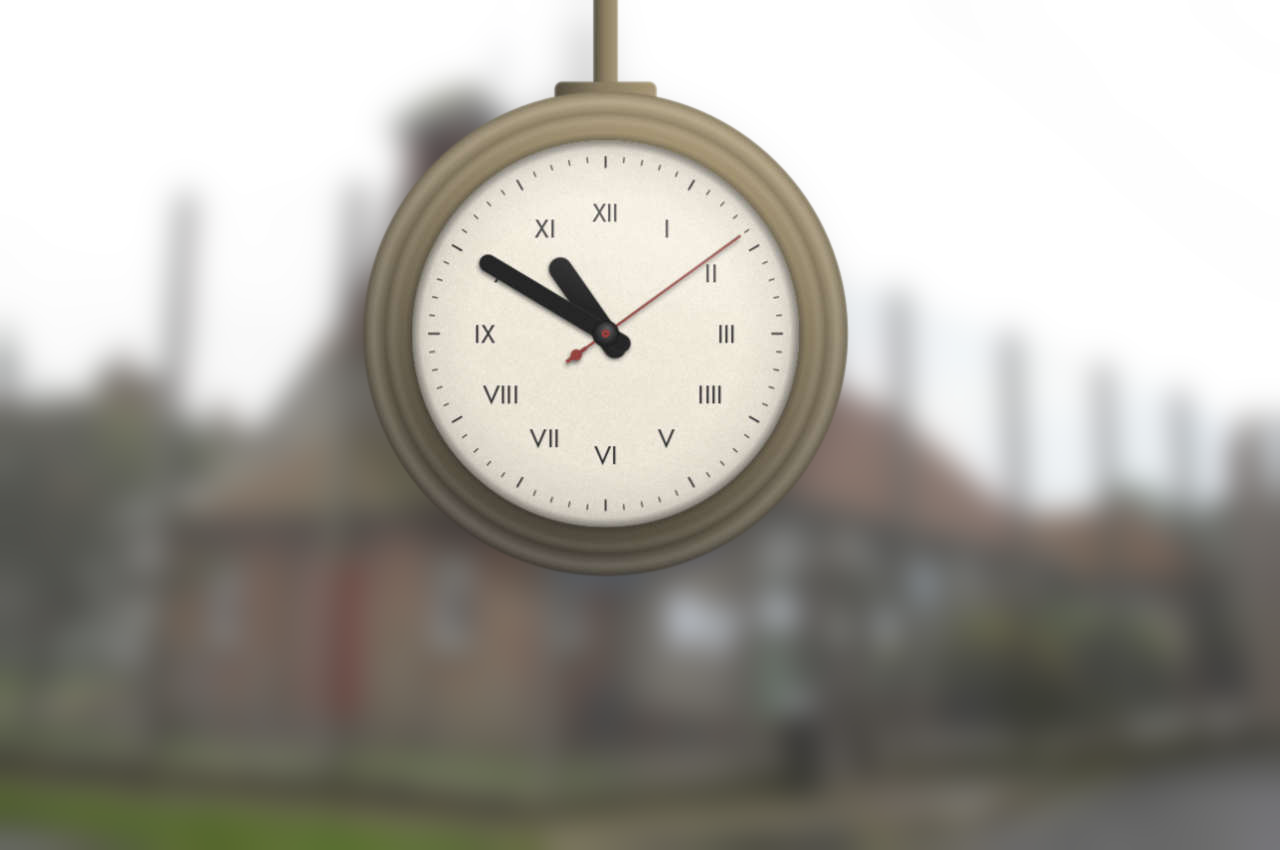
h=10 m=50 s=9
